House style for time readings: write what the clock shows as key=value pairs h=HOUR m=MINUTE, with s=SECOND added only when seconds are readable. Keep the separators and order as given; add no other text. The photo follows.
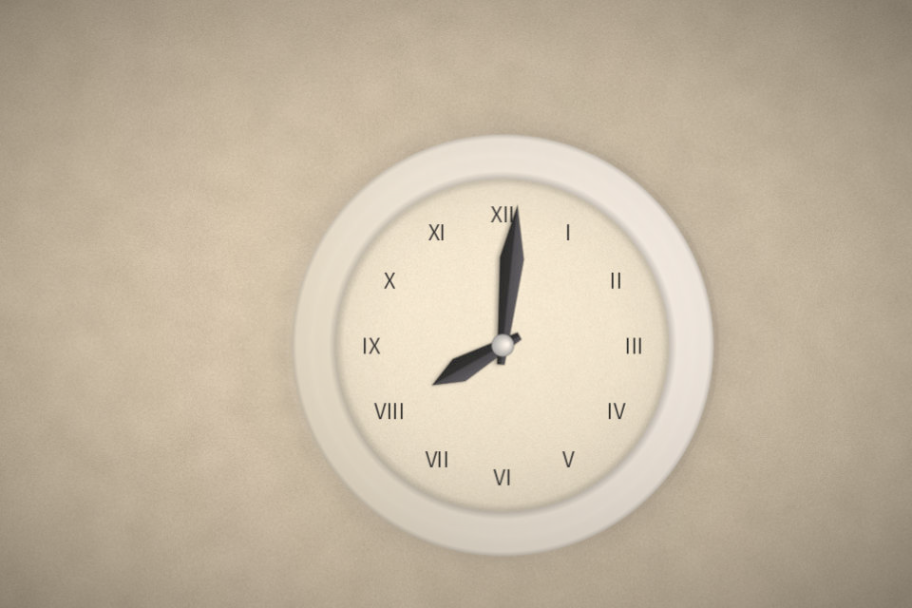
h=8 m=1
